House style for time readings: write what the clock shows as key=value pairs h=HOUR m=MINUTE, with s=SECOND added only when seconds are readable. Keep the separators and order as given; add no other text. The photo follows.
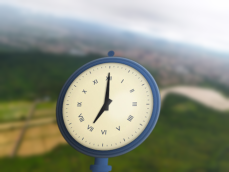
h=7 m=0
